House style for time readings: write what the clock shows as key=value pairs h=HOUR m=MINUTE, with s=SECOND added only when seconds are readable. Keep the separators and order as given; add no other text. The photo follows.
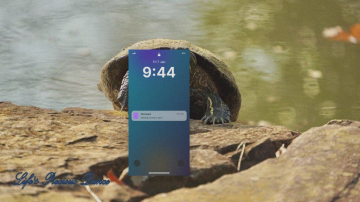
h=9 m=44
